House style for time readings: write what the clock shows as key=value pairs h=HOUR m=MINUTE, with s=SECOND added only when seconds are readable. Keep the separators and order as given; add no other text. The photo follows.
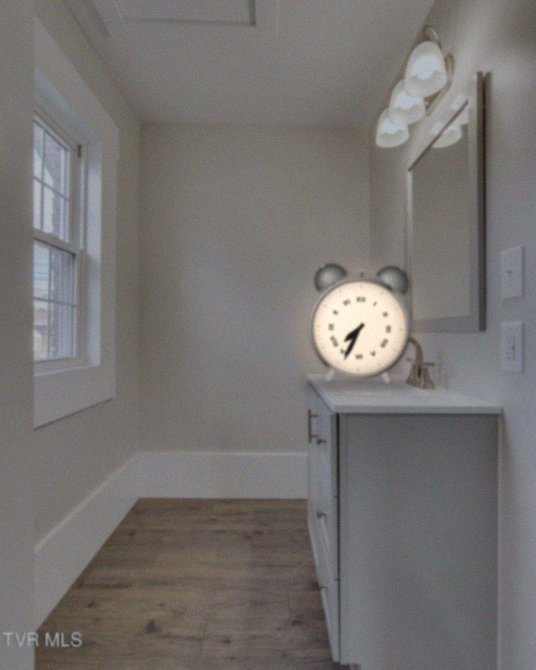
h=7 m=34
